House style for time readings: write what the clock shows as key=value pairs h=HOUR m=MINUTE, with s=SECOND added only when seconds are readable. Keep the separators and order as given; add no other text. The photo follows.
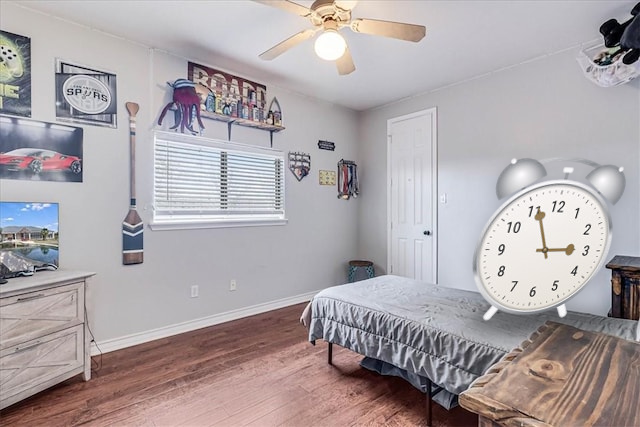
h=2 m=56
